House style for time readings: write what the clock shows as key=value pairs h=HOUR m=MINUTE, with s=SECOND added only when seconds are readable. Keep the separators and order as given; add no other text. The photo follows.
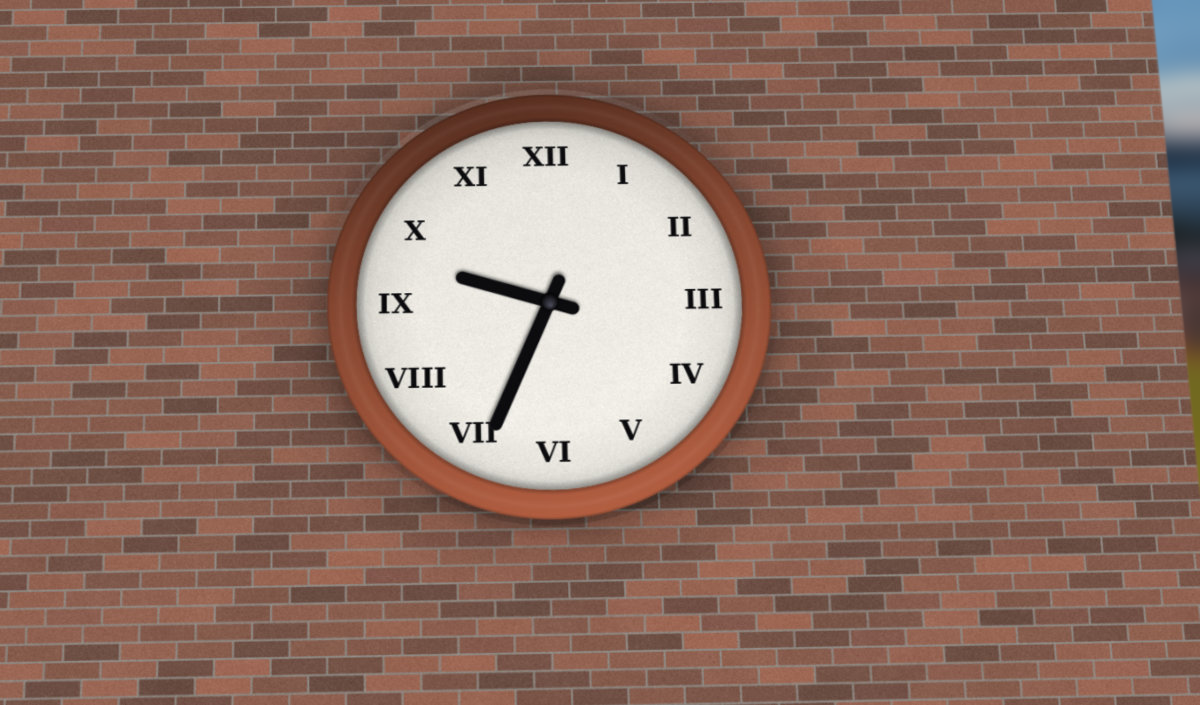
h=9 m=34
